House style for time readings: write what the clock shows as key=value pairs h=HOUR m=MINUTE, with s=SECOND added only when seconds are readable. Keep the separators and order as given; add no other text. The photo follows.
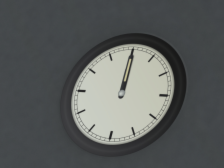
h=12 m=0
